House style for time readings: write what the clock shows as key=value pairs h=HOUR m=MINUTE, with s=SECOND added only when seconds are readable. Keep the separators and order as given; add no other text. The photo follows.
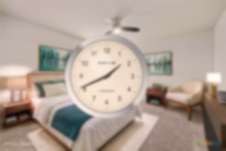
h=1 m=41
